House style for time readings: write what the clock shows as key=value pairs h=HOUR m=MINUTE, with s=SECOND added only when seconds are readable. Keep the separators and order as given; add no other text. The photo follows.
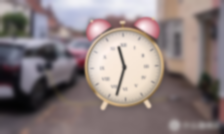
h=11 m=33
